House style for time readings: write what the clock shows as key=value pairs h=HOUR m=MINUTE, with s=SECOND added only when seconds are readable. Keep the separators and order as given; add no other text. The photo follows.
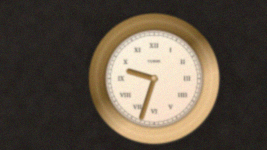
h=9 m=33
